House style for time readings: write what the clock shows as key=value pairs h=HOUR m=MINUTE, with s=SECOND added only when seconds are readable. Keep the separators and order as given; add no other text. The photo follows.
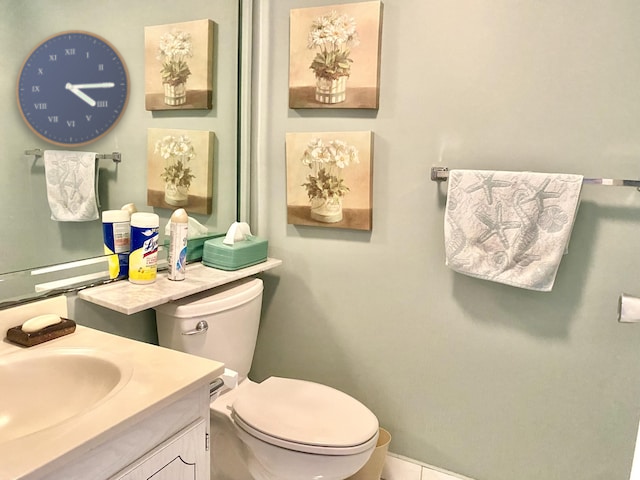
h=4 m=15
